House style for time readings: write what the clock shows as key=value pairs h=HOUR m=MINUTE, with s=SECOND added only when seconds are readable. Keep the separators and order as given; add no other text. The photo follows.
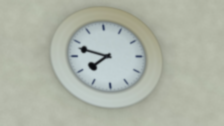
h=7 m=48
